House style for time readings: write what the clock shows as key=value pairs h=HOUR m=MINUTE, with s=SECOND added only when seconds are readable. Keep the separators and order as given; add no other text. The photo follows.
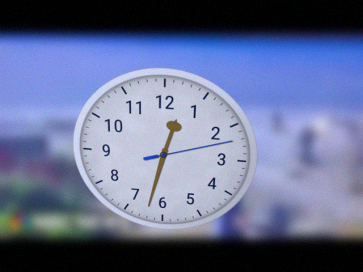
h=12 m=32 s=12
